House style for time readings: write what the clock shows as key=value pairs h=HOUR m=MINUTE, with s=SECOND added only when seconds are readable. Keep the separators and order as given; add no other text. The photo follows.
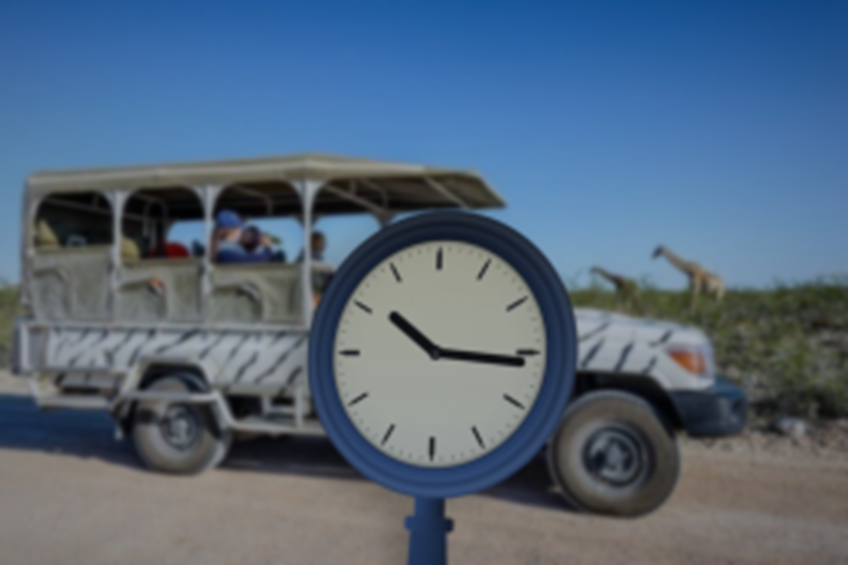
h=10 m=16
